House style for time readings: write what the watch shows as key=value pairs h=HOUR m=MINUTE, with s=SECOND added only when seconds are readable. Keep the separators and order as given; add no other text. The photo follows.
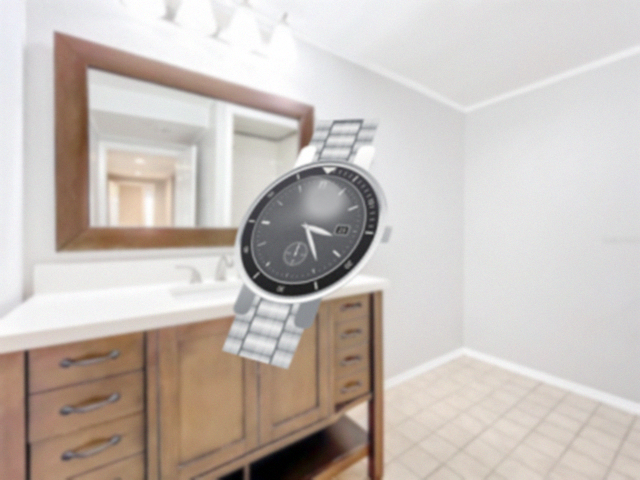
h=3 m=24
